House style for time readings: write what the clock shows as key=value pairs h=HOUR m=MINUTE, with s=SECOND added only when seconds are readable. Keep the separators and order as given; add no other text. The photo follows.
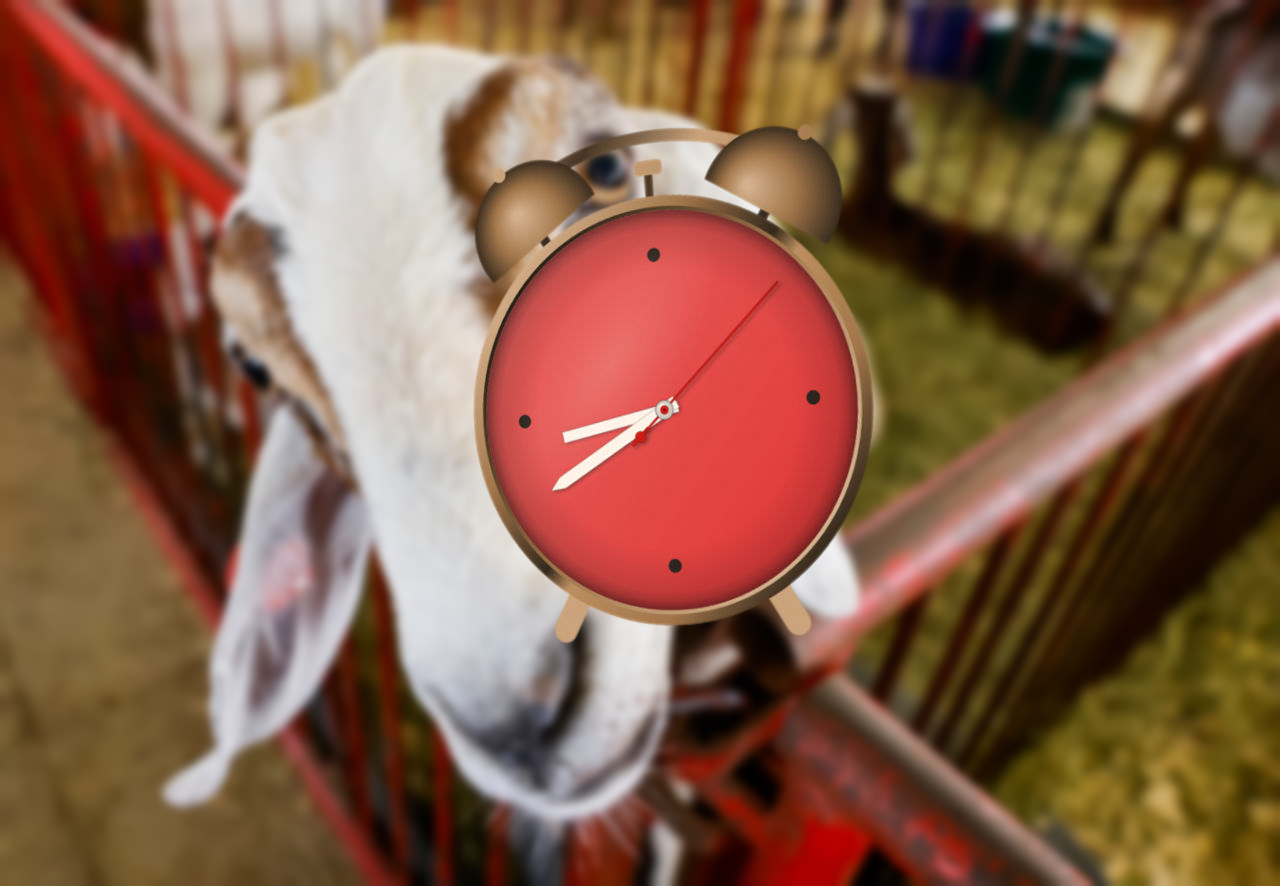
h=8 m=40 s=8
